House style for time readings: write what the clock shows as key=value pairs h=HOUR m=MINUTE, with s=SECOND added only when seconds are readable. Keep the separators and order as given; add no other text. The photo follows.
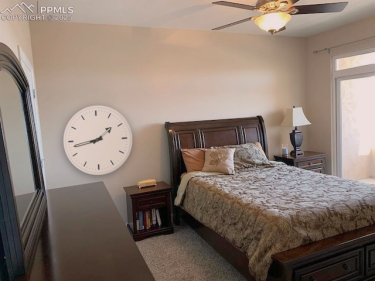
h=1 m=43
